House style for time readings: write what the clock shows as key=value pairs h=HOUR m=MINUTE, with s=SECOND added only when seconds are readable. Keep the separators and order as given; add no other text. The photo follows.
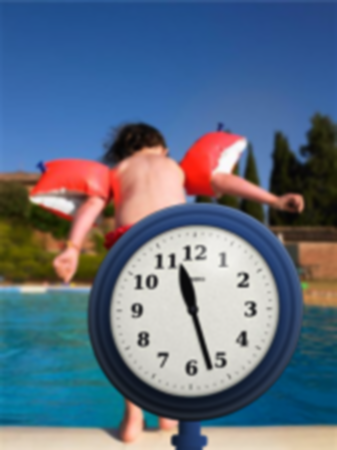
h=11 m=27
